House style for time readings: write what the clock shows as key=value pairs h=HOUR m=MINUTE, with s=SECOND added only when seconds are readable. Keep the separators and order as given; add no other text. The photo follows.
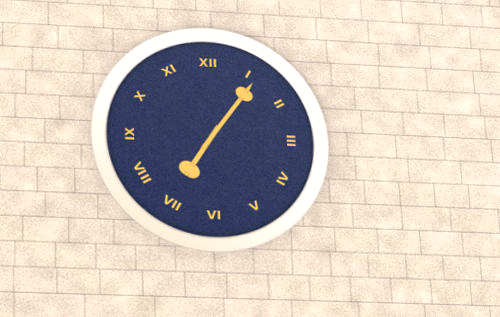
h=7 m=6
